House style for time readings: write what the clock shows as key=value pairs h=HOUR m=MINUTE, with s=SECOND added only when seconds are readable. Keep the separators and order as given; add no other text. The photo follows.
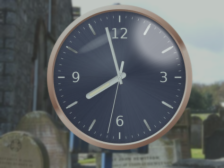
h=7 m=57 s=32
